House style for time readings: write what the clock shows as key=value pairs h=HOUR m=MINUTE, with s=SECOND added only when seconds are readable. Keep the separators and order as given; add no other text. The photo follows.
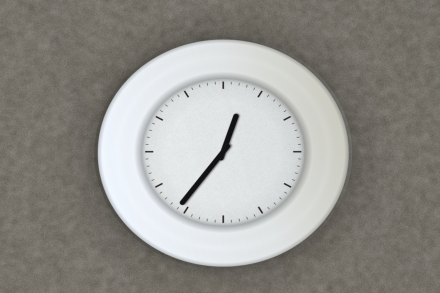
h=12 m=36
